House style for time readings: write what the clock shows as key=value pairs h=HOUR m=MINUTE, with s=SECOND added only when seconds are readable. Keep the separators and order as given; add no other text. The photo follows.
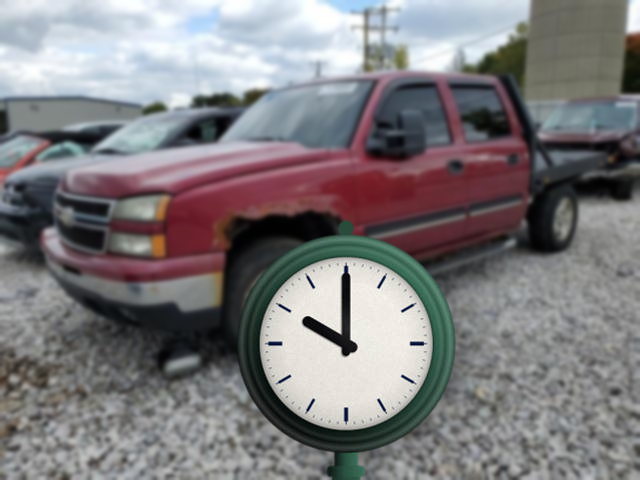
h=10 m=0
